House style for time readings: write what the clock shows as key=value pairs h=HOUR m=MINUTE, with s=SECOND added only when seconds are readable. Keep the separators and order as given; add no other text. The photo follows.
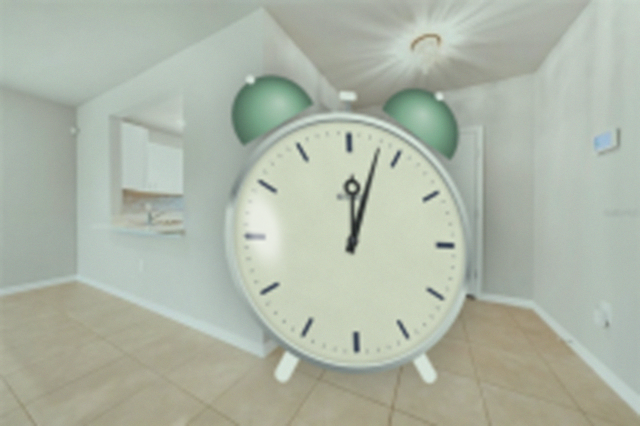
h=12 m=3
